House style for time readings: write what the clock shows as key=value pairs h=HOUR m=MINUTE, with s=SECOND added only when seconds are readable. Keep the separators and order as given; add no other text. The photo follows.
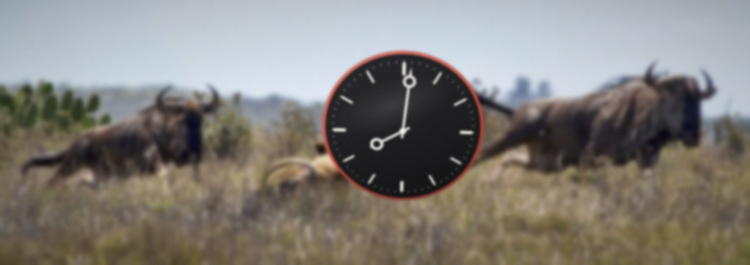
h=8 m=1
